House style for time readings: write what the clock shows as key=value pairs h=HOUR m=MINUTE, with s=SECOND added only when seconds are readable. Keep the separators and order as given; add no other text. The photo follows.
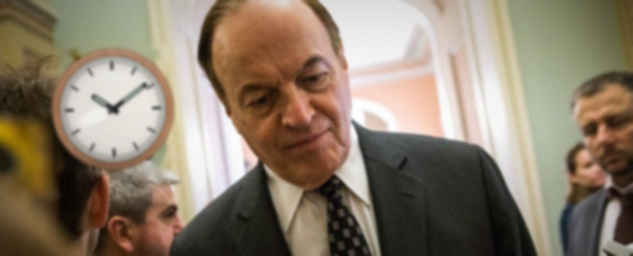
h=10 m=9
